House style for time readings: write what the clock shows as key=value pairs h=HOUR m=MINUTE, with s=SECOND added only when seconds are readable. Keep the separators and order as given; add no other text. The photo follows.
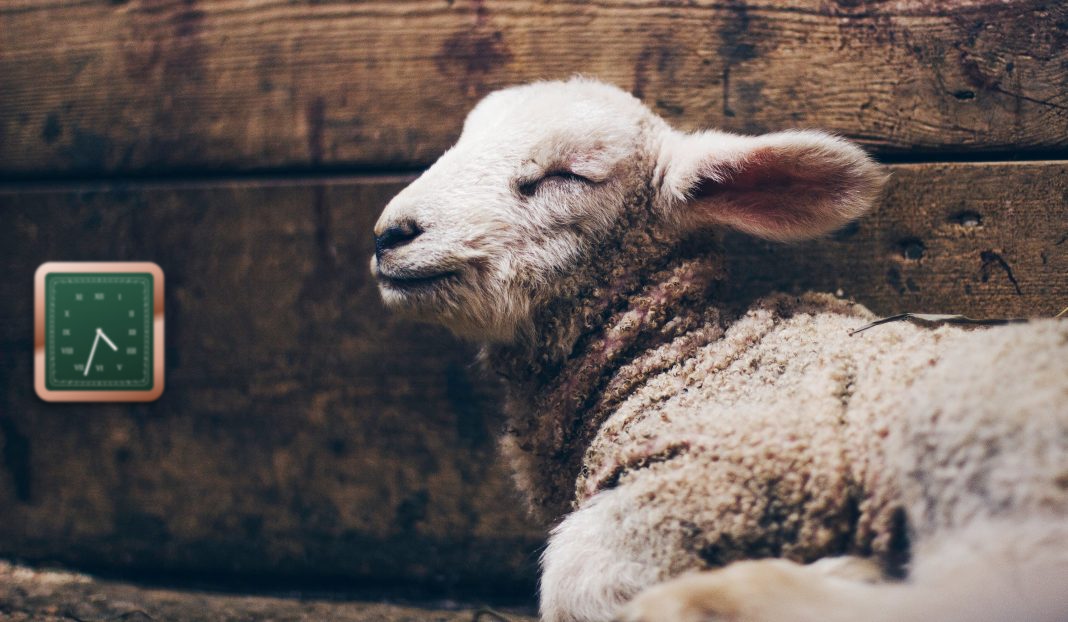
h=4 m=33
